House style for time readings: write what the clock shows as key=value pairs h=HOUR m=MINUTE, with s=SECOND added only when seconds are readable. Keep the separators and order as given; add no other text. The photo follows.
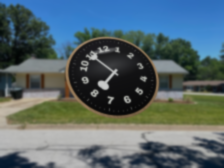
h=7 m=55
